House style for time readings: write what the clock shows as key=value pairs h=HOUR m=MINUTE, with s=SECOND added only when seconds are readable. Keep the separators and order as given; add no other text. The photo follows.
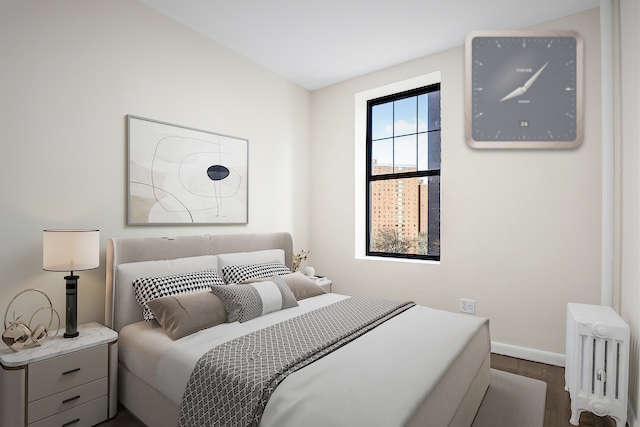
h=8 m=7
